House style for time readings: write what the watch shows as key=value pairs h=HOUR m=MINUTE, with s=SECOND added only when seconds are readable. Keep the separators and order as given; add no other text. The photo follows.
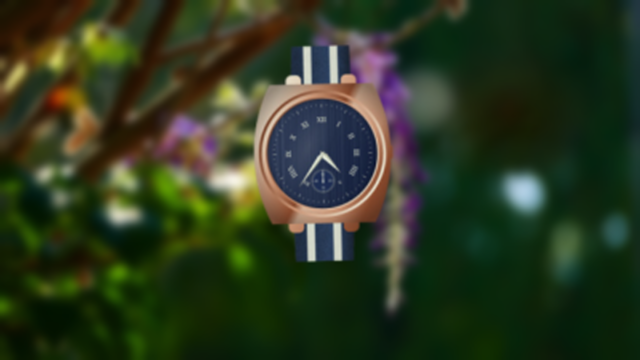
h=4 m=36
